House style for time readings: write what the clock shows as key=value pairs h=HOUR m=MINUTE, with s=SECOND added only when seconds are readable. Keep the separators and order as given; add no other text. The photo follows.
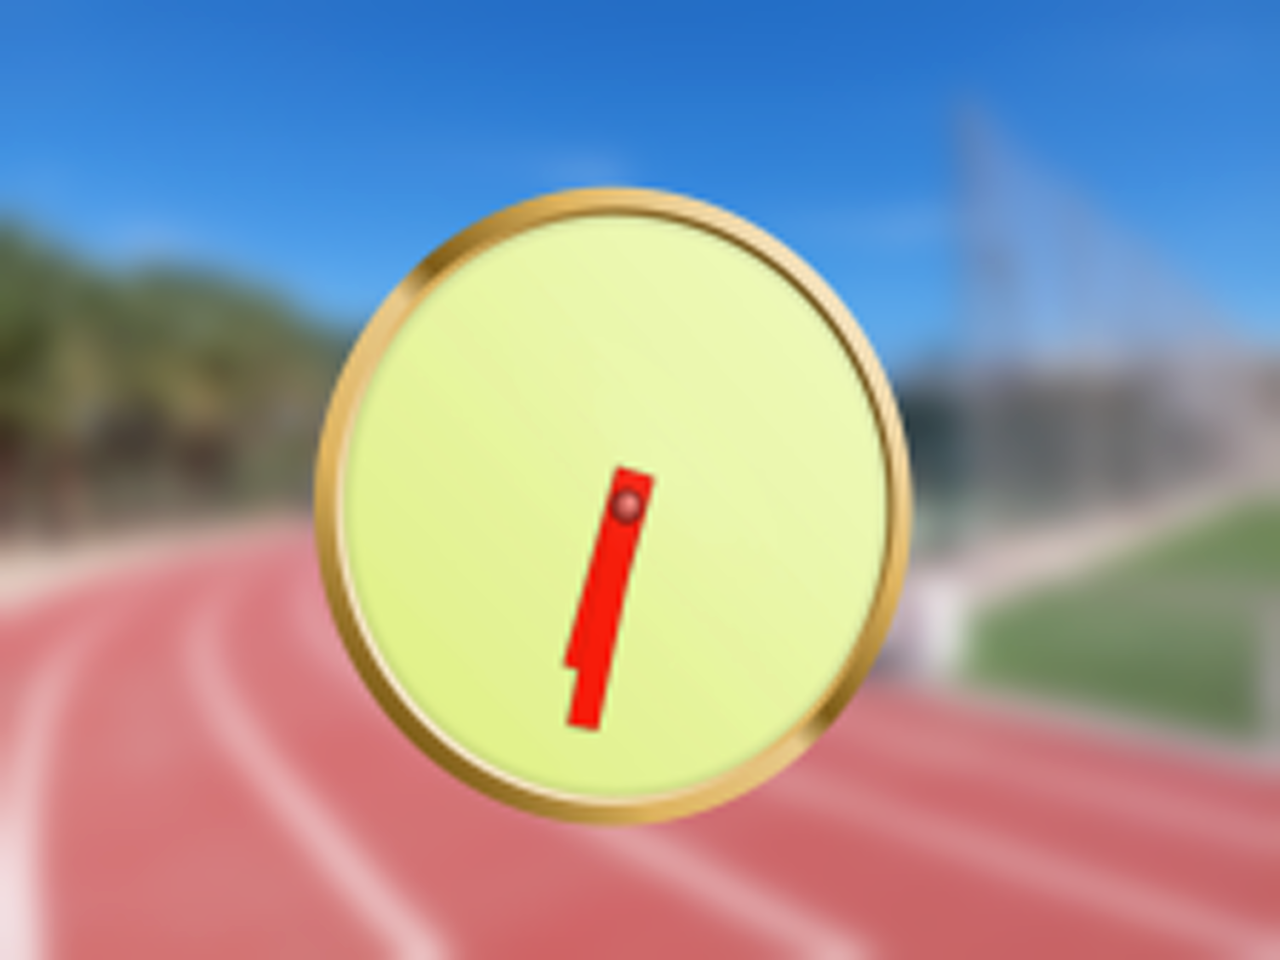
h=6 m=32
